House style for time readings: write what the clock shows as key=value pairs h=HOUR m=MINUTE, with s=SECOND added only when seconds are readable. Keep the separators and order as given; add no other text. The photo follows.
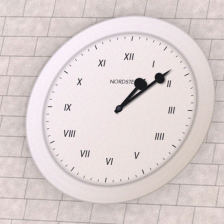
h=1 m=8
